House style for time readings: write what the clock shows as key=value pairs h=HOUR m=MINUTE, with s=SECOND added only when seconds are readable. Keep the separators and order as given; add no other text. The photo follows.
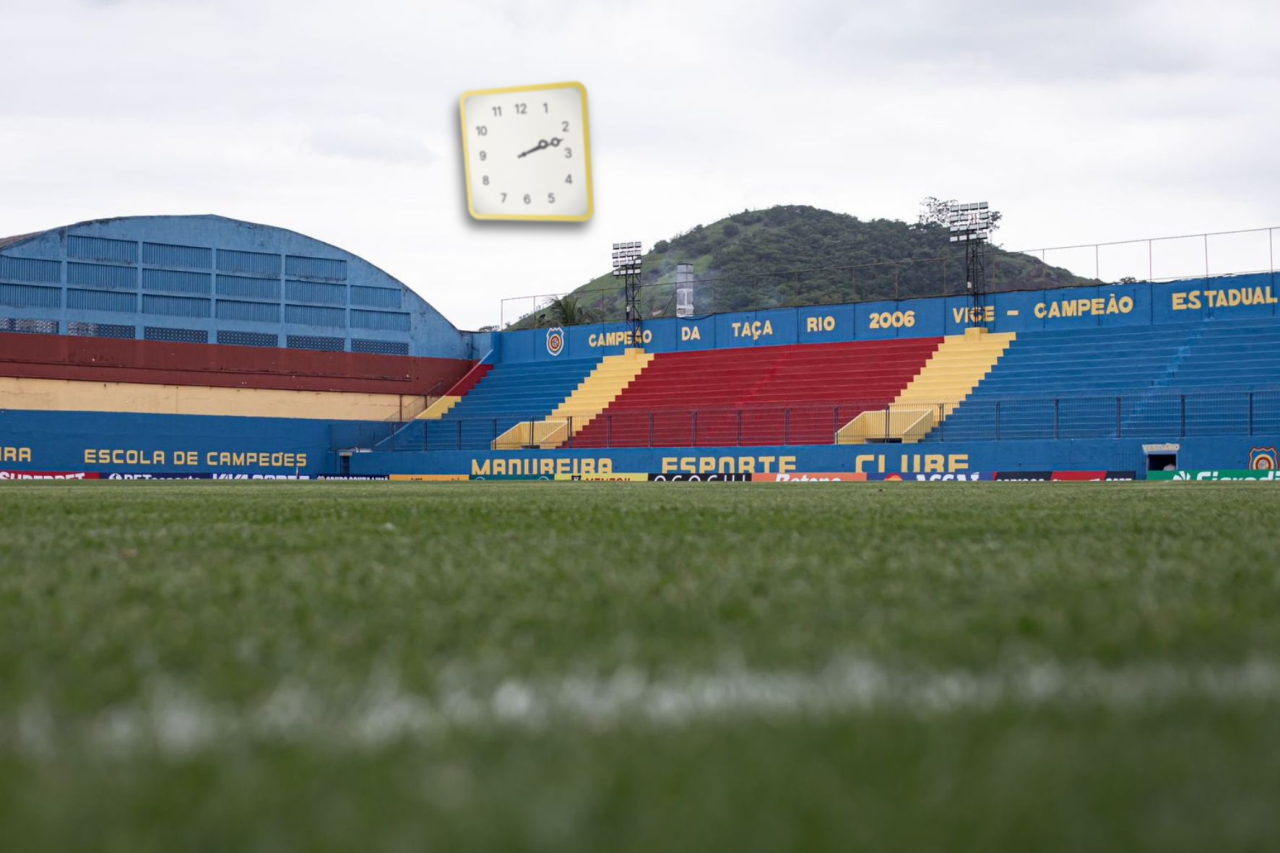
h=2 m=12
